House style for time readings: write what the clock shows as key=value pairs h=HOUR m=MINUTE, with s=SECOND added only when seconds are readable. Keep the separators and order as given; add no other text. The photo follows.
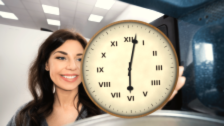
h=6 m=2
